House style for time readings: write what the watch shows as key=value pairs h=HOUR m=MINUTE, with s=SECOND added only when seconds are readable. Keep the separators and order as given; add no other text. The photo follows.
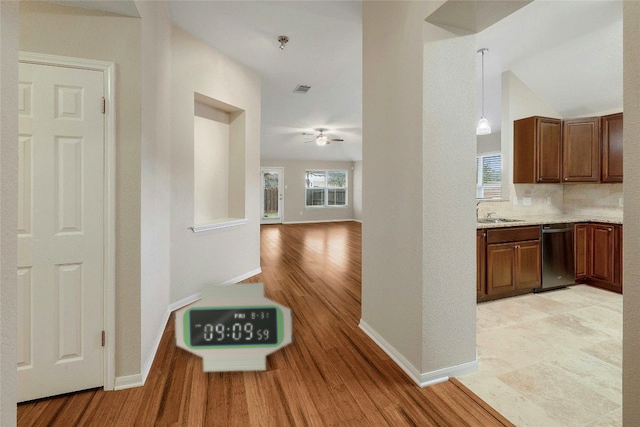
h=9 m=9
